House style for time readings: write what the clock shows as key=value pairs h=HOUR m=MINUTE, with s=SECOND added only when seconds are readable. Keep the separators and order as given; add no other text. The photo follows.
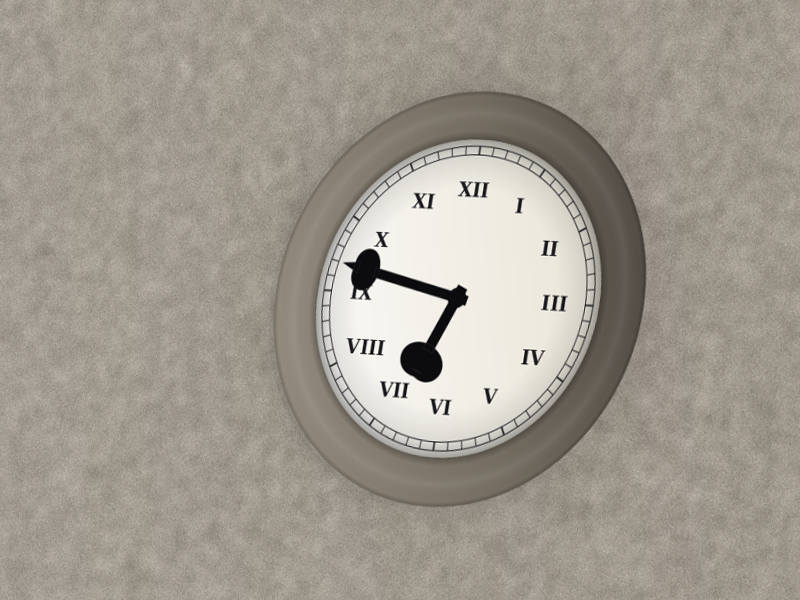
h=6 m=47
